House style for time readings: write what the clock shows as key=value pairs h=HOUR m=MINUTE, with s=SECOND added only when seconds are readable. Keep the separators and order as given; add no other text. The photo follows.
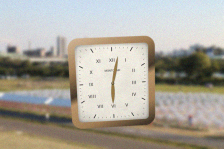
h=6 m=2
